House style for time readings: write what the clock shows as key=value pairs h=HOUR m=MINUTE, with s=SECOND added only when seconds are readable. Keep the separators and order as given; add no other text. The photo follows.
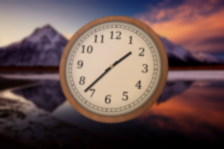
h=1 m=37
